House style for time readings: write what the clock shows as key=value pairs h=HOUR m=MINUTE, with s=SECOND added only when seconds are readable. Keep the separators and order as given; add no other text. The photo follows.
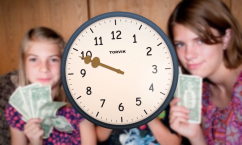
h=9 m=49
